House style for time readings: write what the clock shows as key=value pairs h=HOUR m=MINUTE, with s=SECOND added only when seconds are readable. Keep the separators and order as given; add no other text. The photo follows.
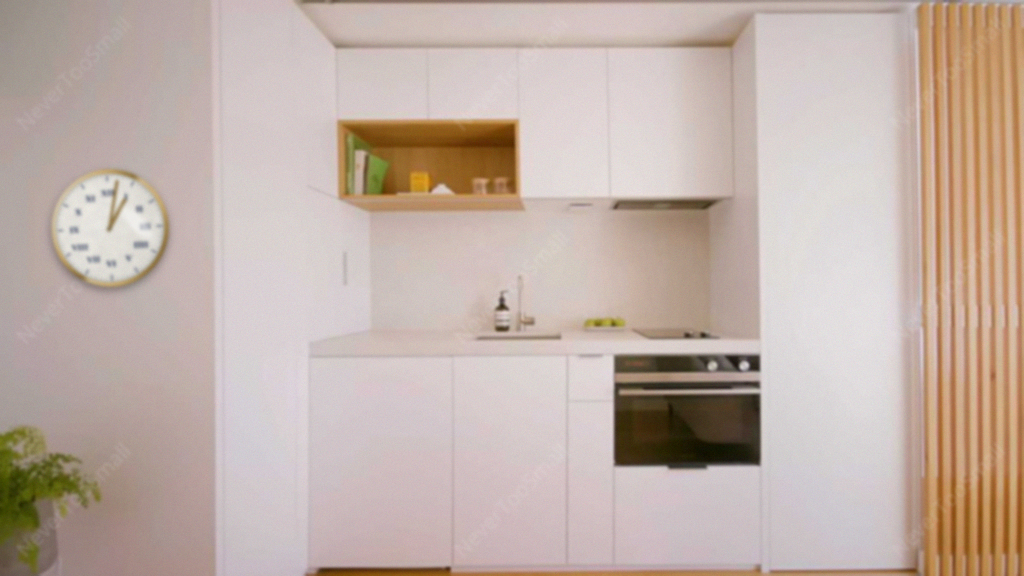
h=1 m=2
